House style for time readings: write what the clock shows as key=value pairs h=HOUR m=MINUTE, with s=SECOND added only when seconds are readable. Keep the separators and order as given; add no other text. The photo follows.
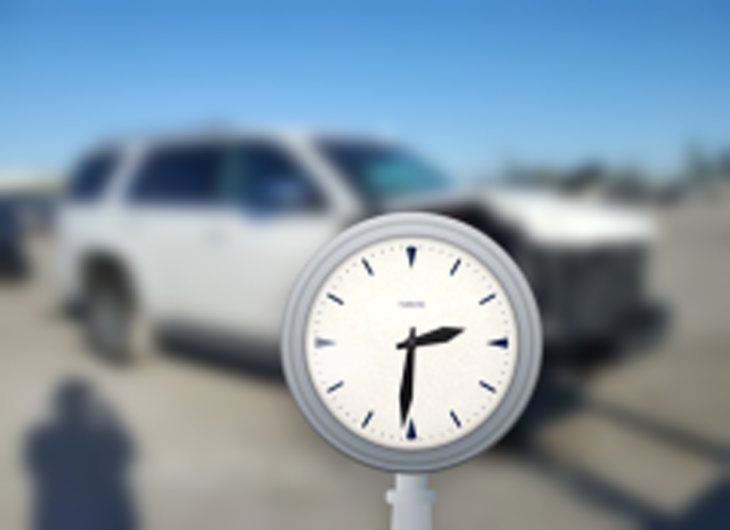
h=2 m=31
